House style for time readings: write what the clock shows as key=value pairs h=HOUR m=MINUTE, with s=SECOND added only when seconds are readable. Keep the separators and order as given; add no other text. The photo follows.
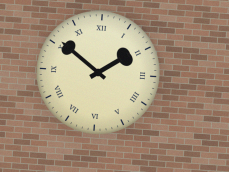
h=1 m=51
